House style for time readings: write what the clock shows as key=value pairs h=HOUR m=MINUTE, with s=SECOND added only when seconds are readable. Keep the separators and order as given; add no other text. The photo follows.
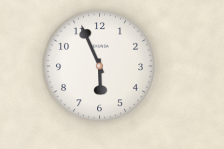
h=5 m=56
